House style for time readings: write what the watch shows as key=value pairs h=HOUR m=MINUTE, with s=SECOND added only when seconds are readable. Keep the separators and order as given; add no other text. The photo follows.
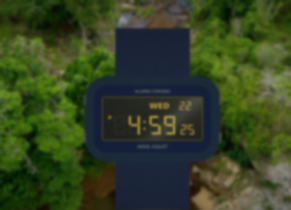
h=4 m=59
